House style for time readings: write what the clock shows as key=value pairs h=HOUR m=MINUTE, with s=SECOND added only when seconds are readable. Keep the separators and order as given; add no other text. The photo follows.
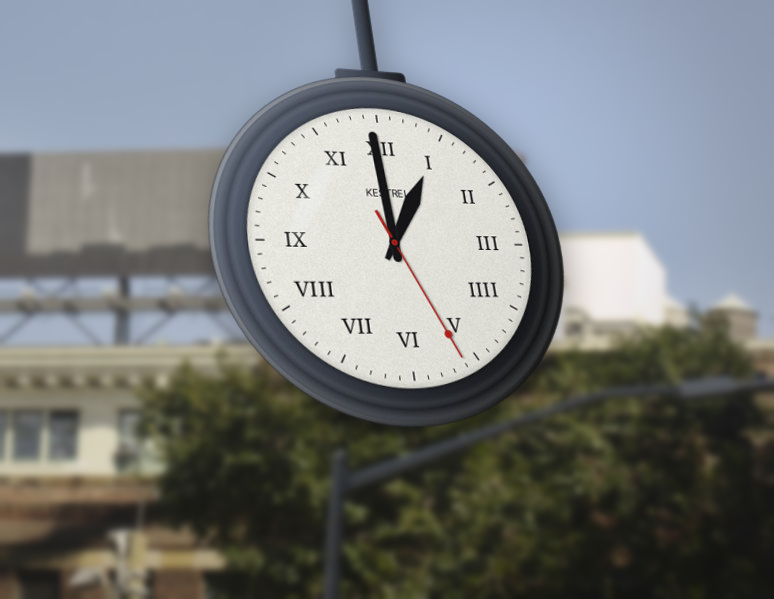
h=12 m=59 s=26
